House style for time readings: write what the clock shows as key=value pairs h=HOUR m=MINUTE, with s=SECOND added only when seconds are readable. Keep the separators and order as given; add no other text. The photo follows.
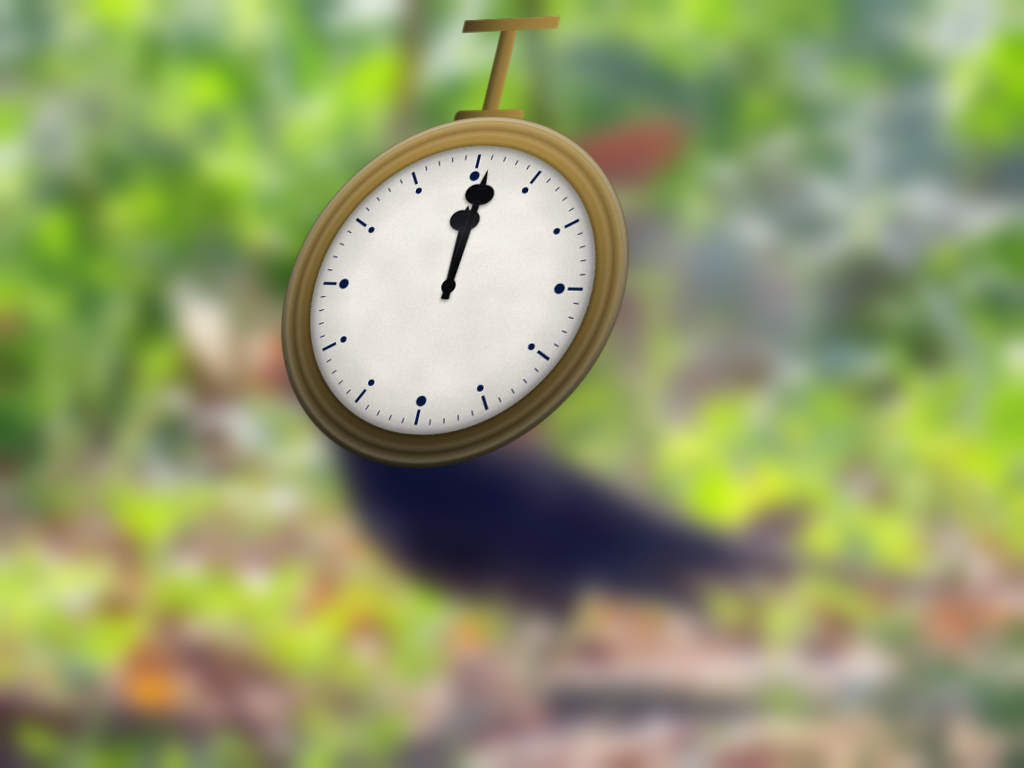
h=12 m=1
